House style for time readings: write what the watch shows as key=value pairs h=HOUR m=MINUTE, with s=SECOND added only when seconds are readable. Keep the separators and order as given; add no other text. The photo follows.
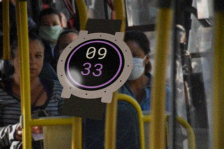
h=9 m=33
